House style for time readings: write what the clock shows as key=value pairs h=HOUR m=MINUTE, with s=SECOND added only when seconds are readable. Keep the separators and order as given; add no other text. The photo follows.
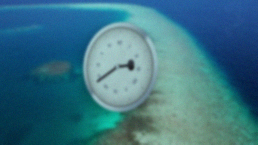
h=2 m=39
